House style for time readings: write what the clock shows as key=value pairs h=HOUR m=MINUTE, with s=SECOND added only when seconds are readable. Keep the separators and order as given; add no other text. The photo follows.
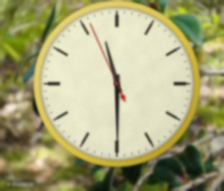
h=11 m=29 s=56
